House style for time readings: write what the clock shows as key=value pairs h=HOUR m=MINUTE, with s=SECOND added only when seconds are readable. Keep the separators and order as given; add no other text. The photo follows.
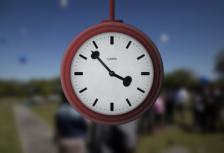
h=3 m=53
